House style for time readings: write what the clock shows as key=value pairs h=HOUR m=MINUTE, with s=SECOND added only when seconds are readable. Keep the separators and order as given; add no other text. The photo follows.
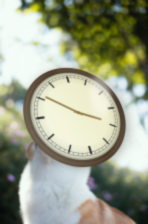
h=3 m=51
